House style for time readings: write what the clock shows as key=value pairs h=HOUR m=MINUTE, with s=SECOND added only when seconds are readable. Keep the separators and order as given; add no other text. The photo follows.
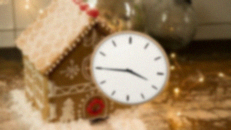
h=3 m=45
